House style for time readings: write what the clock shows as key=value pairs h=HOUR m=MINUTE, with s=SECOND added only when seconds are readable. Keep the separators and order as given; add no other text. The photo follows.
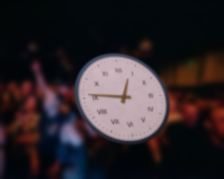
h=12 m=46
